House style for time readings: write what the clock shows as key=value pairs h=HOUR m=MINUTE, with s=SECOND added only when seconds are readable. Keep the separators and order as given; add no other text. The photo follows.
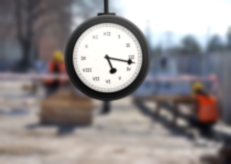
h=5 m=17
